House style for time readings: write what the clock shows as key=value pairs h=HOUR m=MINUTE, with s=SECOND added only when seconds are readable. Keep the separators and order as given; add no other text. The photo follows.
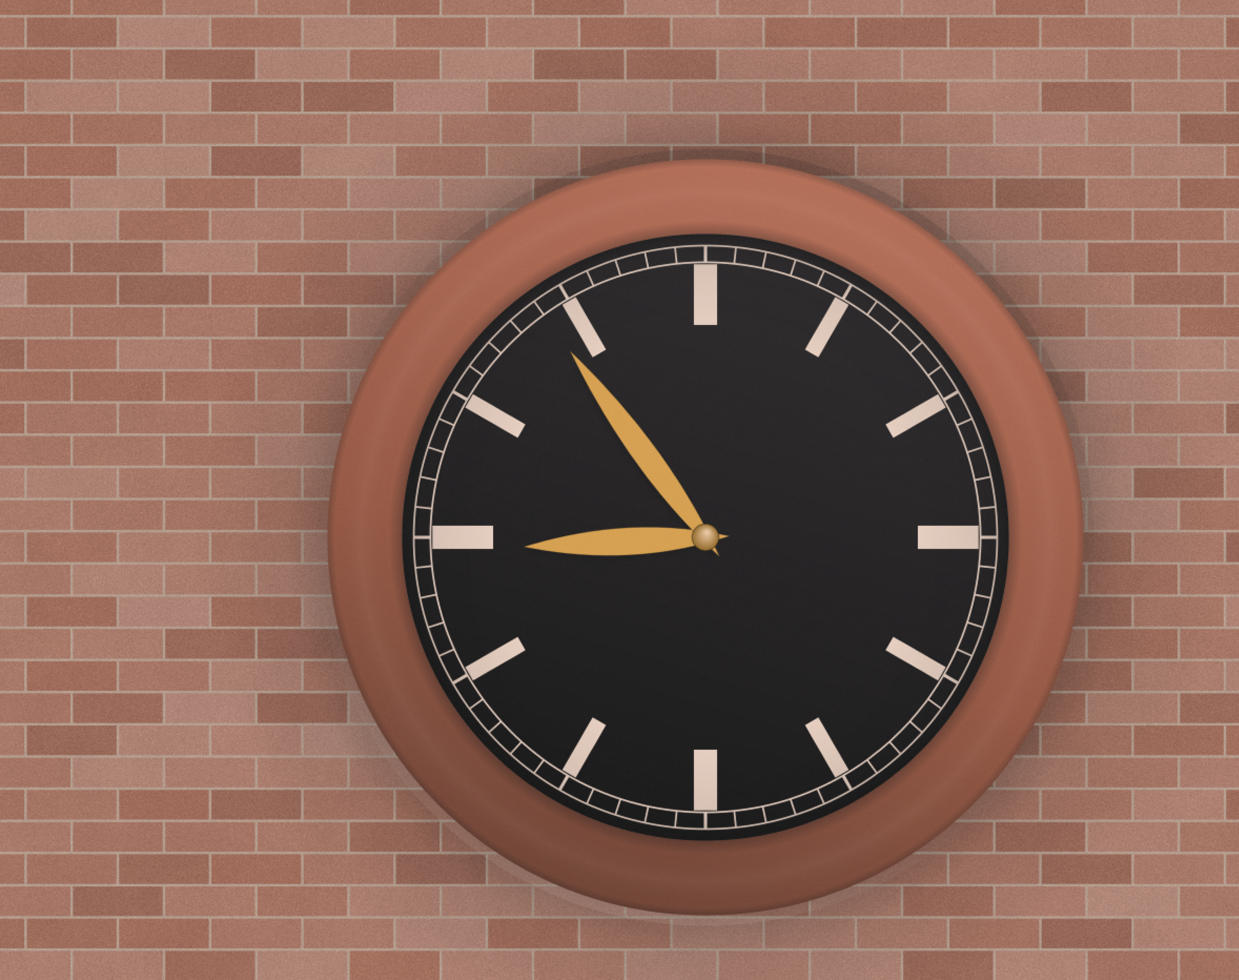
h=8 m=54
